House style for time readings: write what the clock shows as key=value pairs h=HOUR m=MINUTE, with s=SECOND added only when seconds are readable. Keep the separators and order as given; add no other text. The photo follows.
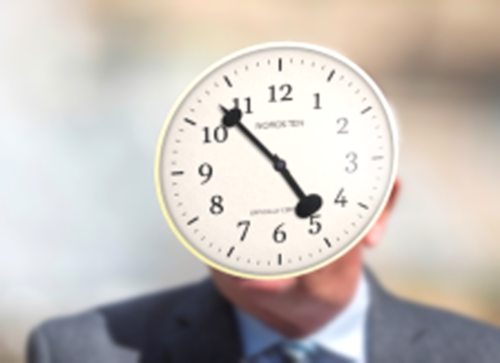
h=4 m=53
